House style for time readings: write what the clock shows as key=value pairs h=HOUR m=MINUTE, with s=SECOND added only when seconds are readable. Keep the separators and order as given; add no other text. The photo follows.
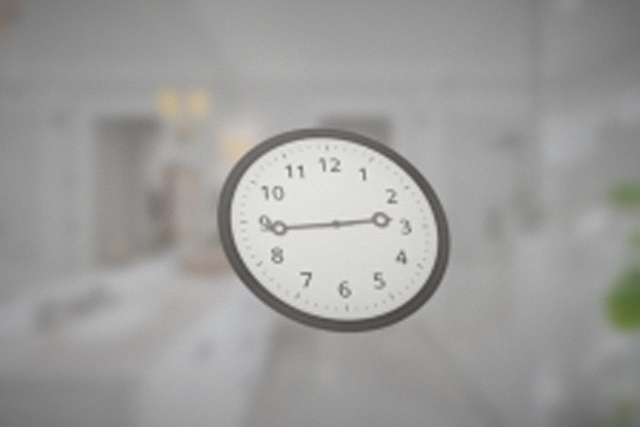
h=2 m=44
